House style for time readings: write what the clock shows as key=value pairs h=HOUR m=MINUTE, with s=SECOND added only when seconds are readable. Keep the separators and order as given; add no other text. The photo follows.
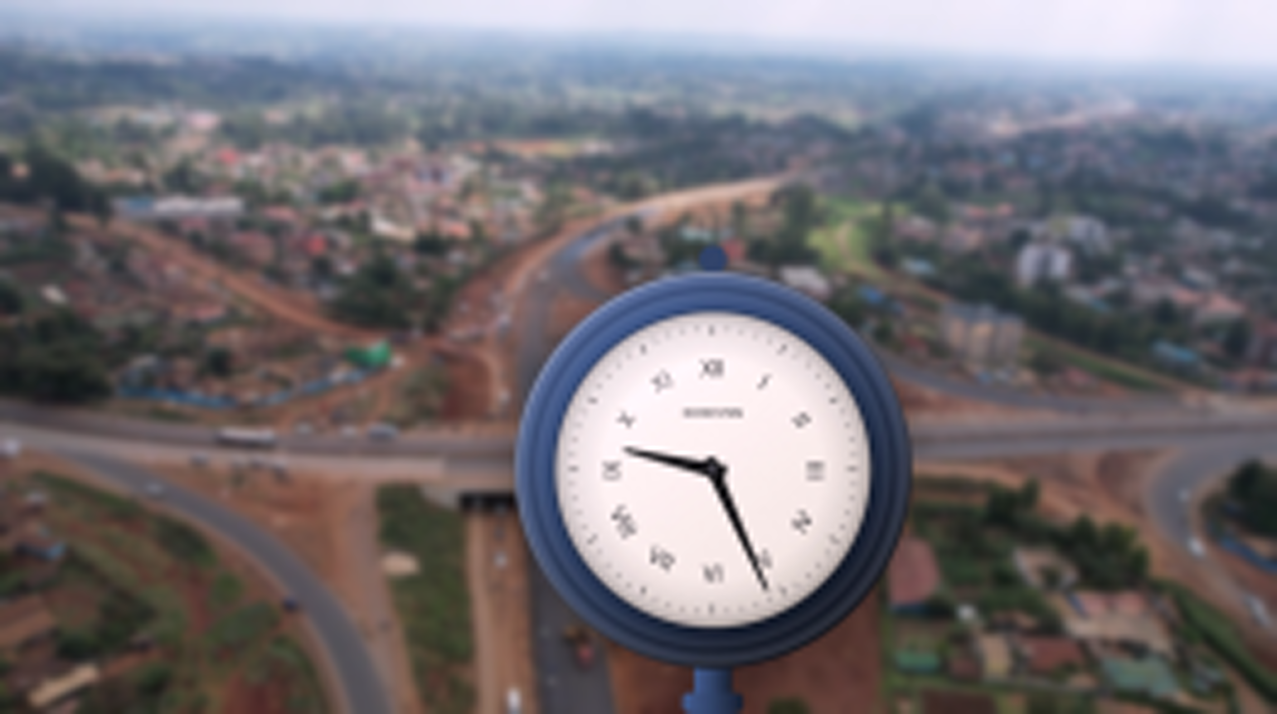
h=9 m=26
